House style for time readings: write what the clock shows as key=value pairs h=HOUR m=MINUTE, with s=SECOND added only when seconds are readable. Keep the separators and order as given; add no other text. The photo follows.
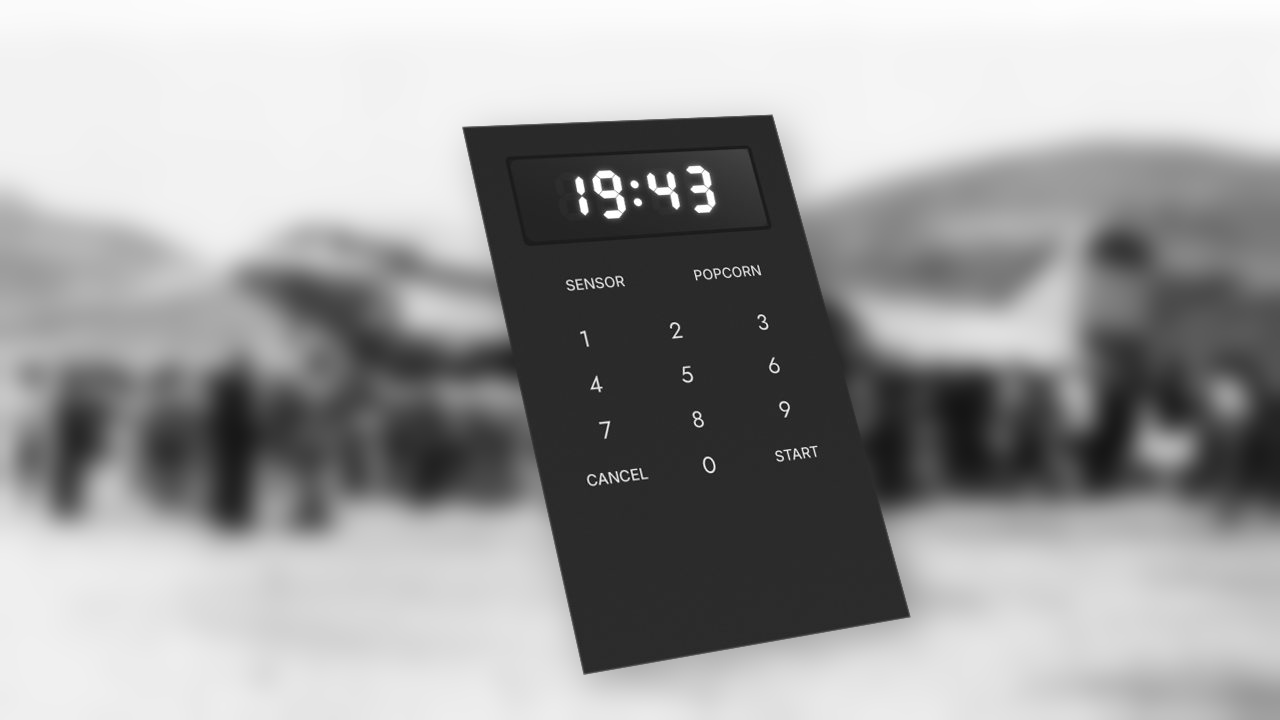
h=19 m=43
